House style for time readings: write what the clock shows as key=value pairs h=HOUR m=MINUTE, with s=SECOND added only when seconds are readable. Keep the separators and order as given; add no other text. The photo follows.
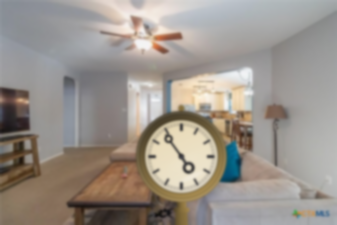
h=4 m=54
